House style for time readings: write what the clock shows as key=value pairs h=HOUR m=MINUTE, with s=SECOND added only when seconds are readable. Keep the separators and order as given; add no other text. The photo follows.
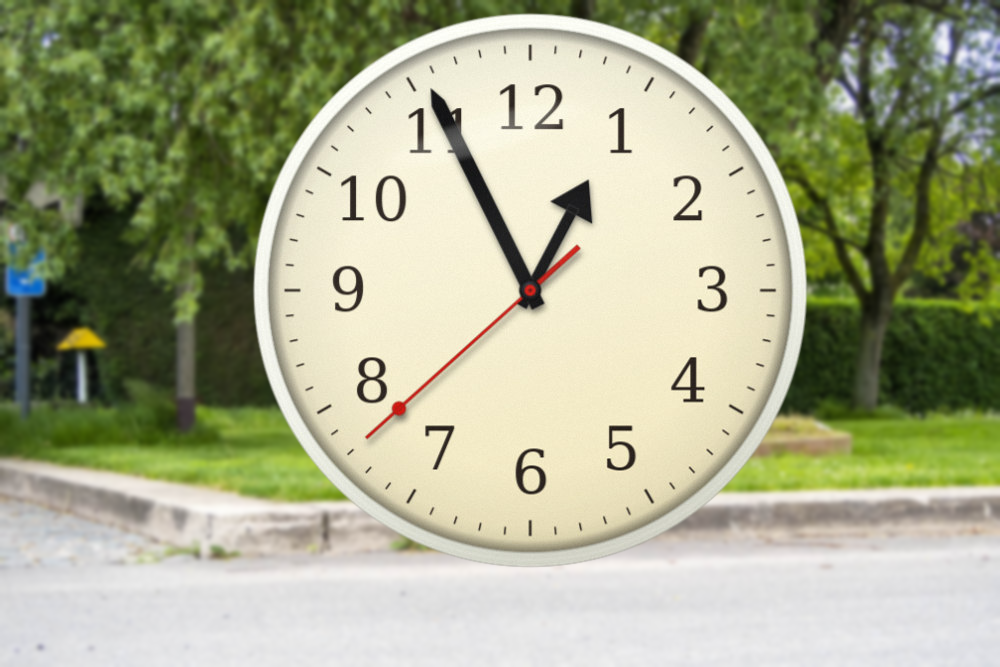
h=12 m=55 s=38
